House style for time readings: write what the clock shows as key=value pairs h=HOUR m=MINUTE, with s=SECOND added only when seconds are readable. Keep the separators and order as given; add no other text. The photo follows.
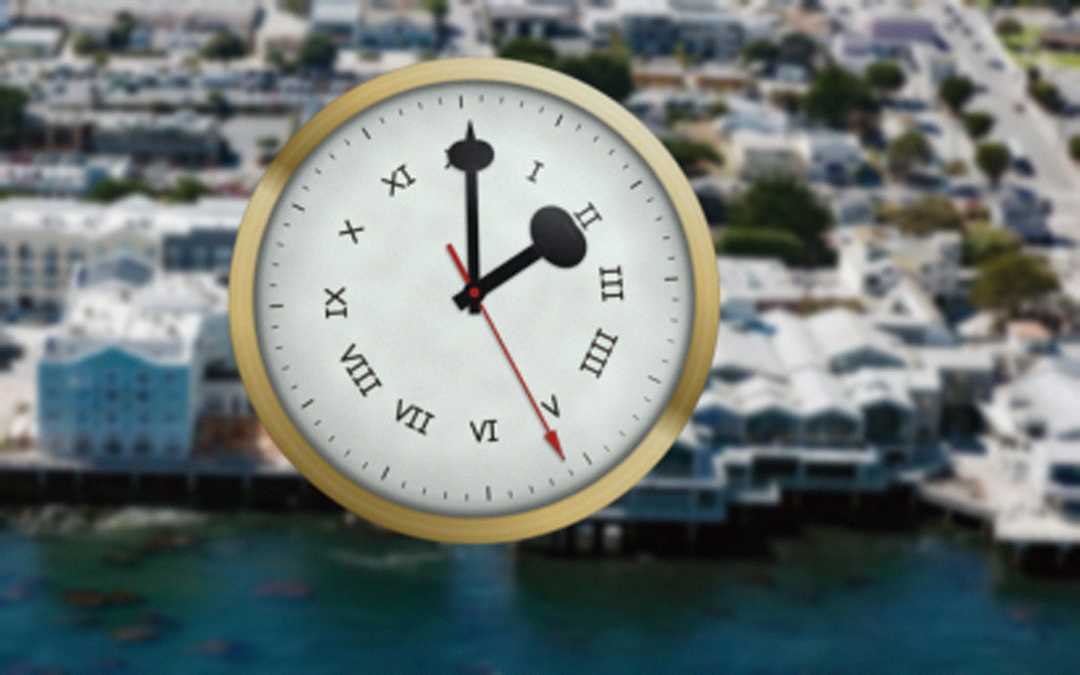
h=2 m=0 s=26
